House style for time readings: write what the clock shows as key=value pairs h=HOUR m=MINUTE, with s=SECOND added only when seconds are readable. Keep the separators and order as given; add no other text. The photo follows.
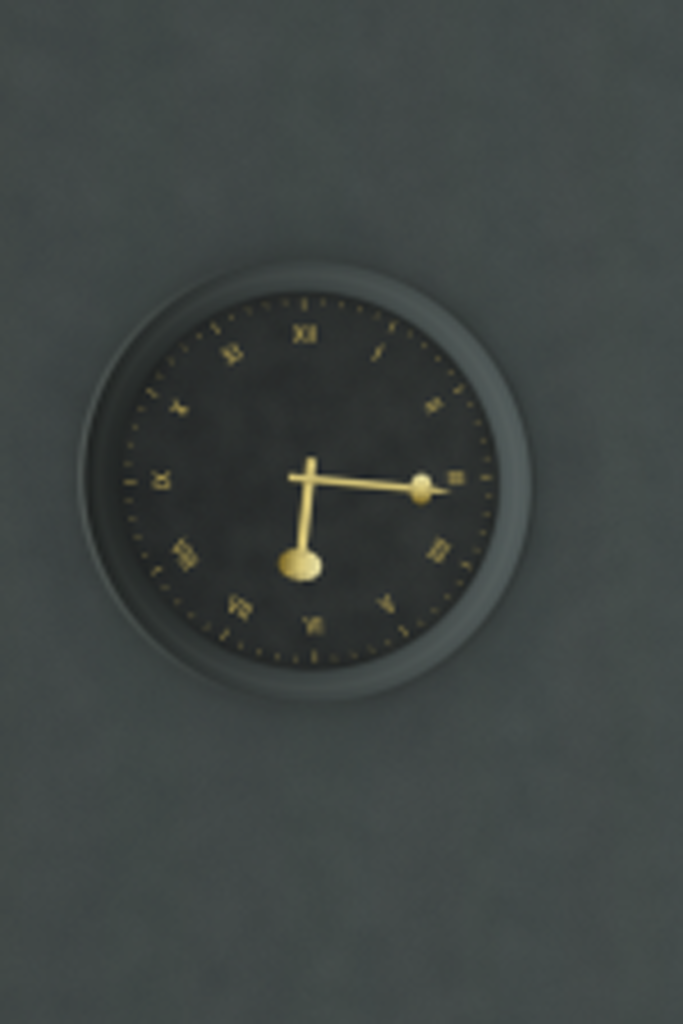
h=6 m=16
